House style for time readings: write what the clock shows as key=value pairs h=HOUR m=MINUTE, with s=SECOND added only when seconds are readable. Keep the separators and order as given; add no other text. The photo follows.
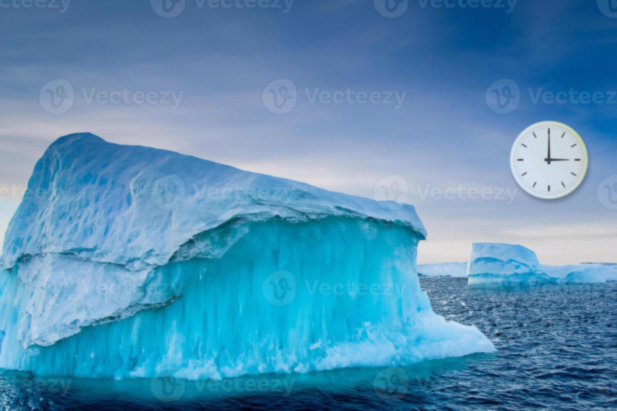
h=3 m=0
